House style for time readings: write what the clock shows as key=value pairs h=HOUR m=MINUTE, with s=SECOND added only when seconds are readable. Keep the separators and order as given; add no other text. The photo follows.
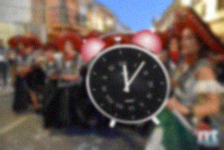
h=12 m=7
